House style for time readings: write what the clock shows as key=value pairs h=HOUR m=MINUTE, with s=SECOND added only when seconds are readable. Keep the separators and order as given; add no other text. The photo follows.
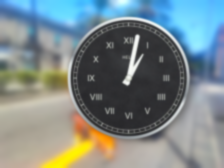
h=1 m=2
